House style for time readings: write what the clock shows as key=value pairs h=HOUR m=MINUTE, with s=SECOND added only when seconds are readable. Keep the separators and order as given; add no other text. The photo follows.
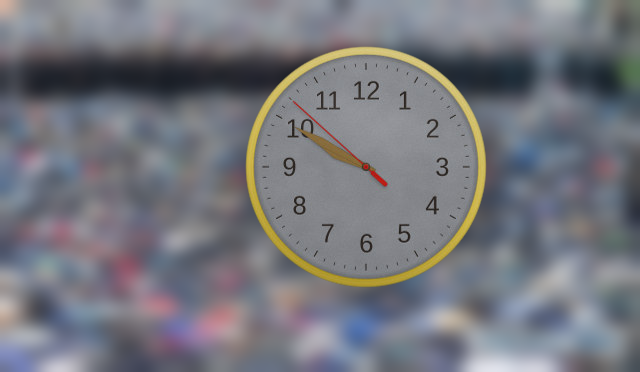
h=9 m=49 s=52
